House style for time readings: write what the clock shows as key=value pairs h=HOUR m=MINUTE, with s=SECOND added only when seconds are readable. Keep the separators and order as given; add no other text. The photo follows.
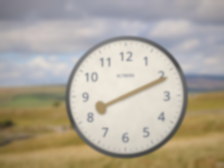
h=8 m=11
